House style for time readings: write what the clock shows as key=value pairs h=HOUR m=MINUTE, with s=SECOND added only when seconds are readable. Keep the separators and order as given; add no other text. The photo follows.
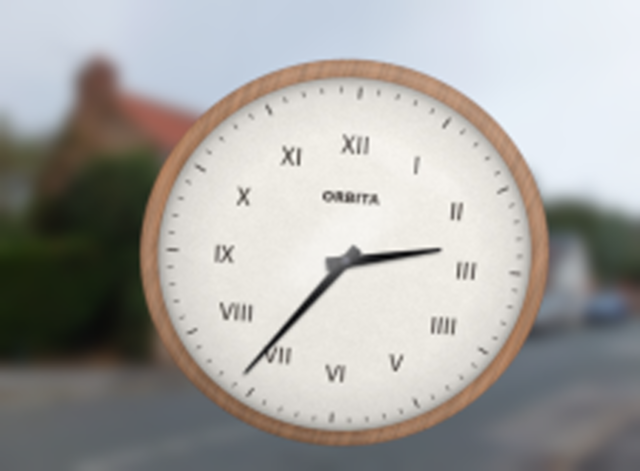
h=2 m=36
